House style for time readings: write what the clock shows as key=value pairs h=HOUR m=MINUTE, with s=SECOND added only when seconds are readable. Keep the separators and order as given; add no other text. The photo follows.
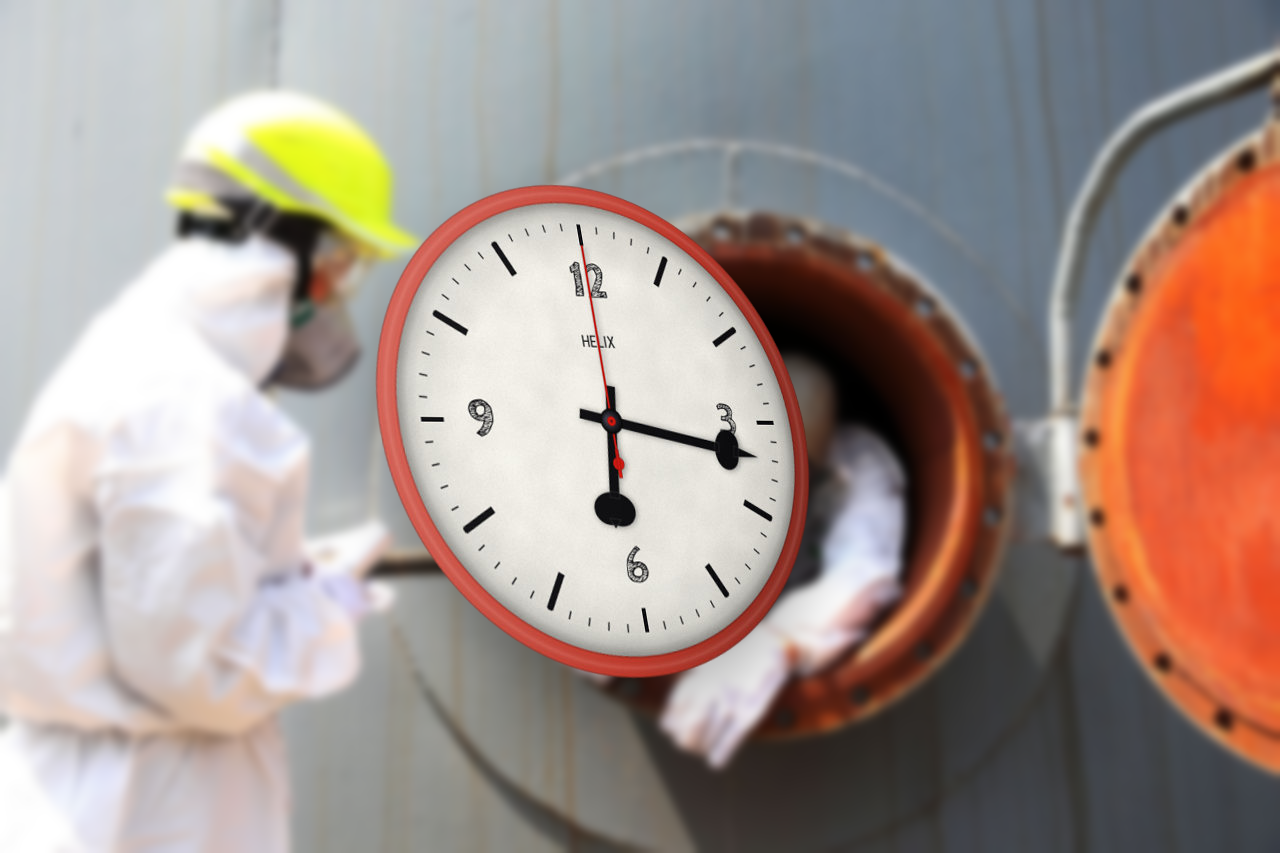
h=6 m=17 s=0
